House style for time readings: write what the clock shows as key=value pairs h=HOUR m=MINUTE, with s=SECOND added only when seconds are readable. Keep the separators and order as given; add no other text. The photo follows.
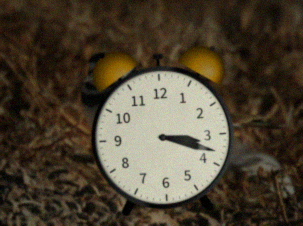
h=3 m=18
